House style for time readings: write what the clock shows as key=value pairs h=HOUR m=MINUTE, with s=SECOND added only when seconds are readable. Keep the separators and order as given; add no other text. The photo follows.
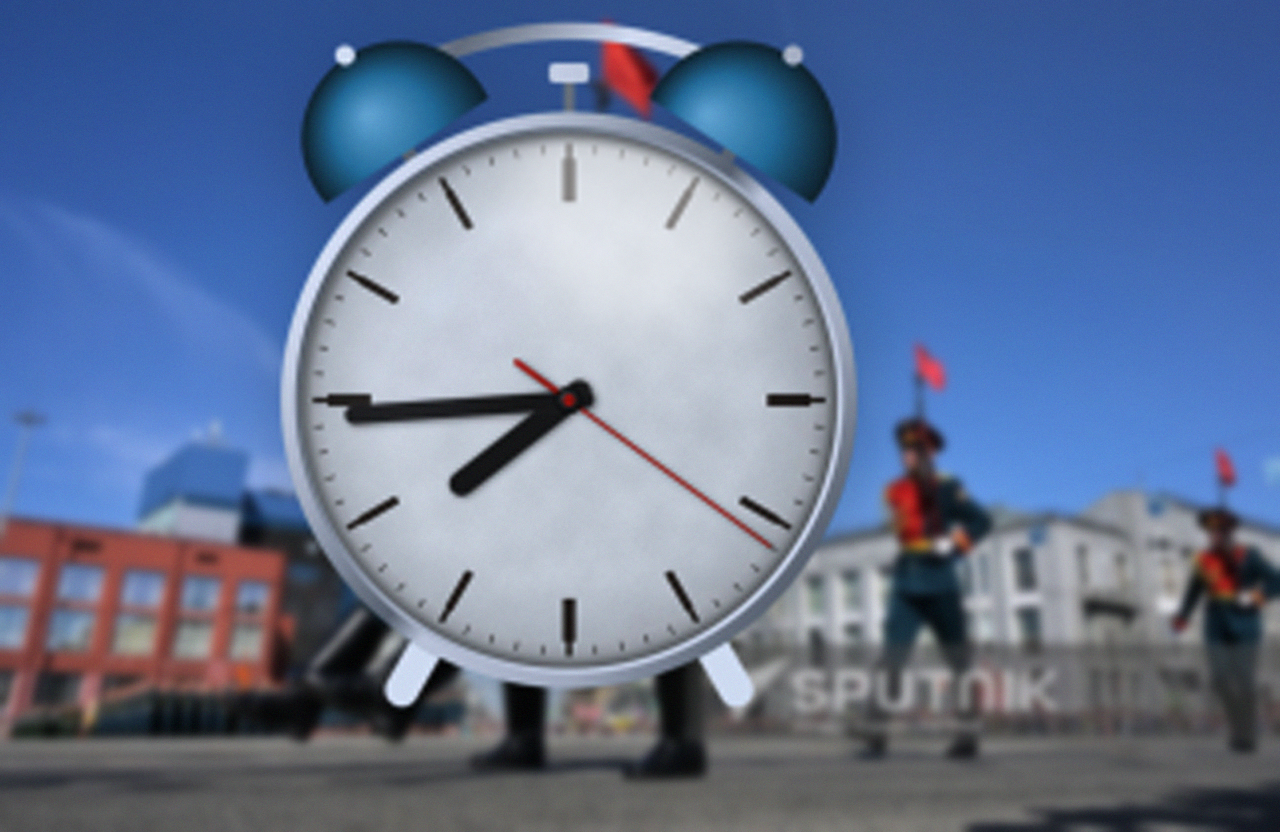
h=7 m=44 s=21
